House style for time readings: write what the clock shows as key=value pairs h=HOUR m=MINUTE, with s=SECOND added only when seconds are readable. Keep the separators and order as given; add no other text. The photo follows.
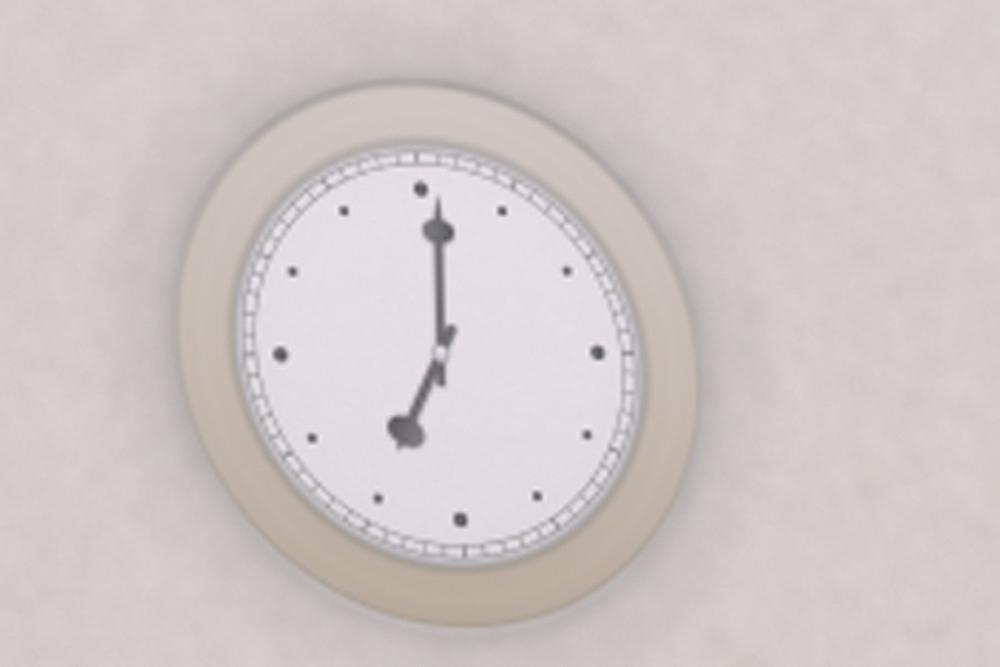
h=7 m=1
